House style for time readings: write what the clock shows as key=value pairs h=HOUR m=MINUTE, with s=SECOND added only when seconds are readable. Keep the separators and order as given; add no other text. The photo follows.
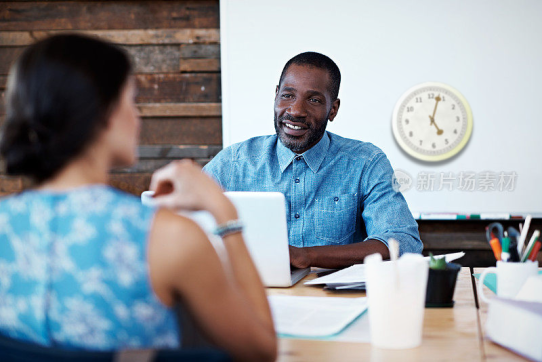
h=5 m=3
